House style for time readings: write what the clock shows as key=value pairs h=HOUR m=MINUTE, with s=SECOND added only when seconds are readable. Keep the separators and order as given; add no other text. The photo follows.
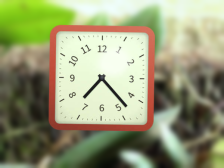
h=7 m=23
